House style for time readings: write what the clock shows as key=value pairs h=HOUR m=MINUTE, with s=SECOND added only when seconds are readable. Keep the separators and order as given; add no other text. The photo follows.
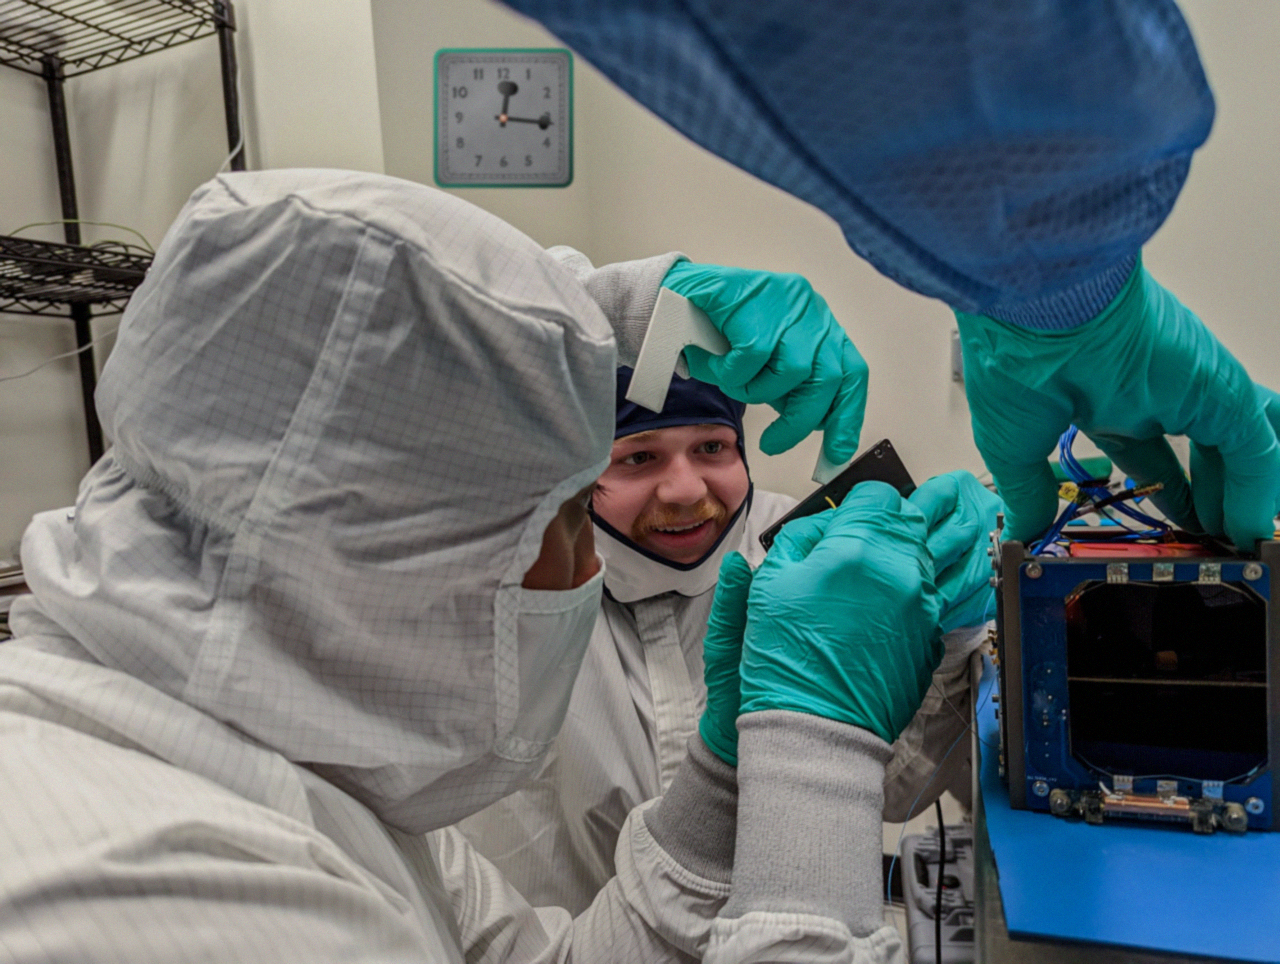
h=12 m=16
